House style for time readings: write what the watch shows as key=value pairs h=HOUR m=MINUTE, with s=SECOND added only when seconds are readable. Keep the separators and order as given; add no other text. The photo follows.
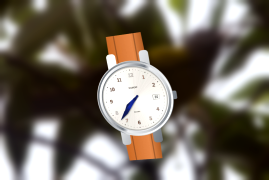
h=7 m=37
